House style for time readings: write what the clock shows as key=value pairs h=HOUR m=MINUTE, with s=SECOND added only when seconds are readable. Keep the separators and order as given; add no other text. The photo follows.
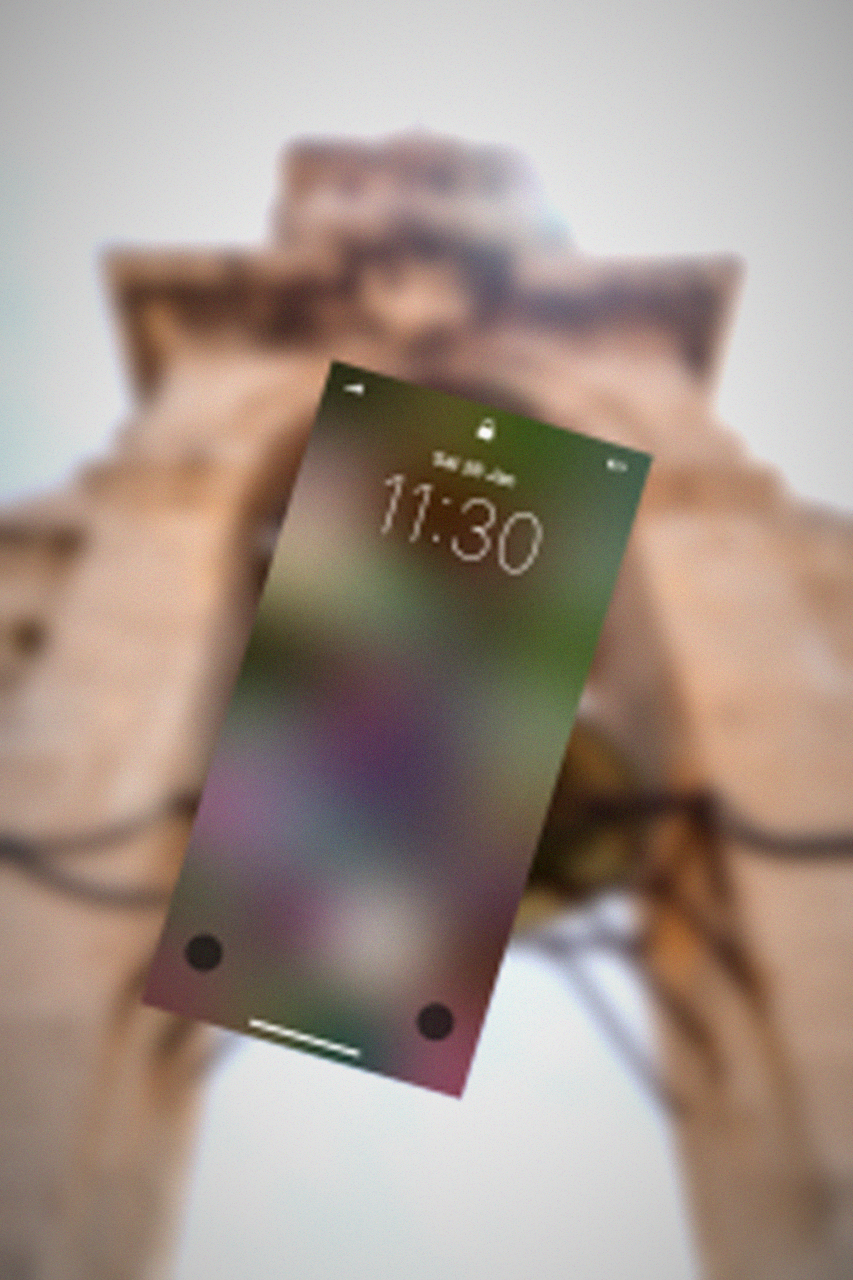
h=11 m=30
